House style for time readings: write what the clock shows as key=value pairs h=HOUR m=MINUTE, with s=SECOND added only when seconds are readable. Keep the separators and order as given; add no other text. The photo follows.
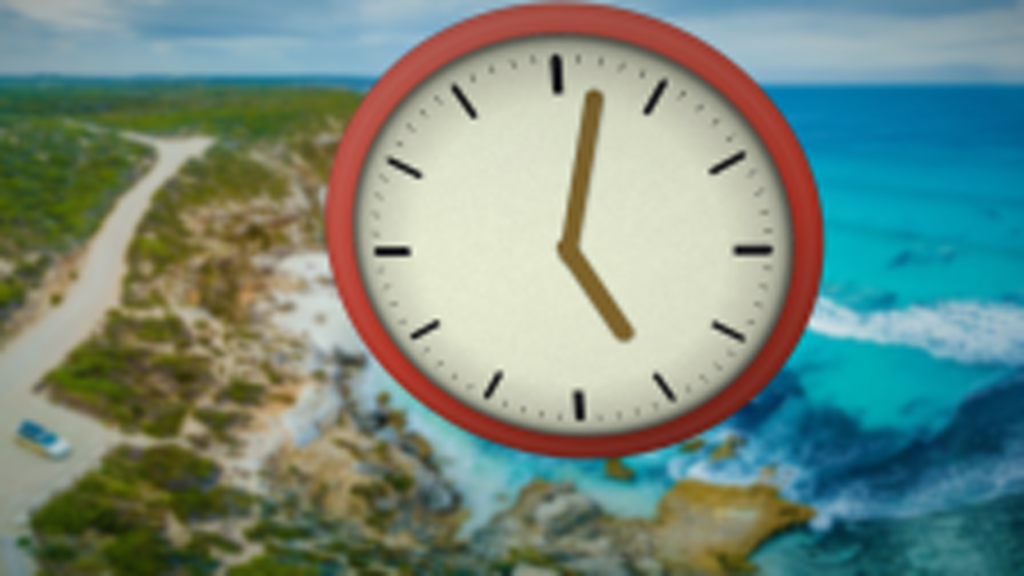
h=5 m=2
